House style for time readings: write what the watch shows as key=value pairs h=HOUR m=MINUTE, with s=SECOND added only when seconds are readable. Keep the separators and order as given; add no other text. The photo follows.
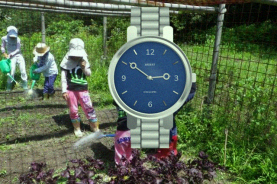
h=2 m=51
